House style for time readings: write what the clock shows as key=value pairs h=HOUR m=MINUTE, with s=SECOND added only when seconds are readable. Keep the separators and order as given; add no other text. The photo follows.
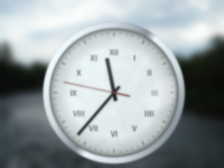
h=11 m=36 s=47
